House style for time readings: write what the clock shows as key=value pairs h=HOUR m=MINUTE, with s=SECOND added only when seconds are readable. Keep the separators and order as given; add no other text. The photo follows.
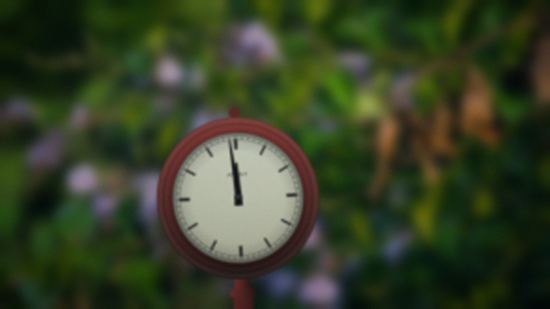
h=11 m=59
